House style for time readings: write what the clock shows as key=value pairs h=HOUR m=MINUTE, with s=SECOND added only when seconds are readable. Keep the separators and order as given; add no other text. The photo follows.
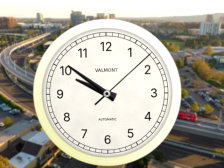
h=9 m=51 s=8
